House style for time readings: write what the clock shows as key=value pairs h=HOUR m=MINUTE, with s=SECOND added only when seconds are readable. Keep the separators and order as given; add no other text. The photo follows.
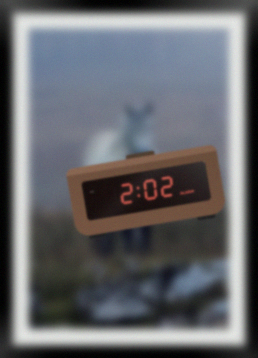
h=2 m=2
